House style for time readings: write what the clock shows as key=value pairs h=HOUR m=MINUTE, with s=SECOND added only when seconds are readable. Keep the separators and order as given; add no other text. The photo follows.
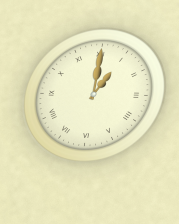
h=1 m=0
